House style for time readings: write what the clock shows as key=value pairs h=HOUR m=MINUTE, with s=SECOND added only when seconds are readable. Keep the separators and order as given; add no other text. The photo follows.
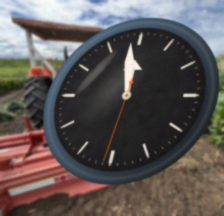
h=11 m=58 s=31
